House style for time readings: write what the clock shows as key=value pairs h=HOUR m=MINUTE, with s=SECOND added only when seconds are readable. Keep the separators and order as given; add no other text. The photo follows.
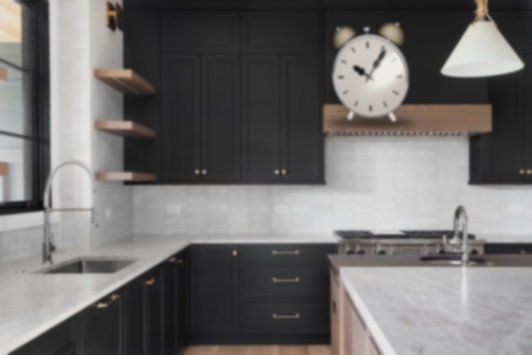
h=10 m=6
